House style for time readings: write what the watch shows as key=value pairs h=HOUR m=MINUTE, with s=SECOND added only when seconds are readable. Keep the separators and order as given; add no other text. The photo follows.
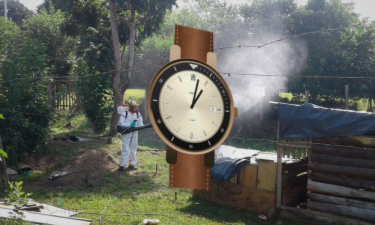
h=1 m=2
